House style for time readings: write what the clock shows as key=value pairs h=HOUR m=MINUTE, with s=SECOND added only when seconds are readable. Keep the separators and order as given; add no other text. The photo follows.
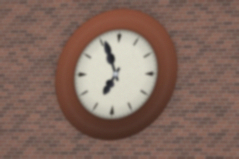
h=6 m=56
